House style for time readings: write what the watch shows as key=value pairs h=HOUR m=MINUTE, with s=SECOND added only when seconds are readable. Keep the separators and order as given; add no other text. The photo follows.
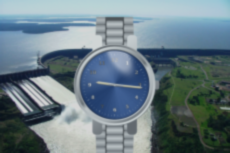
h=9 m=16
